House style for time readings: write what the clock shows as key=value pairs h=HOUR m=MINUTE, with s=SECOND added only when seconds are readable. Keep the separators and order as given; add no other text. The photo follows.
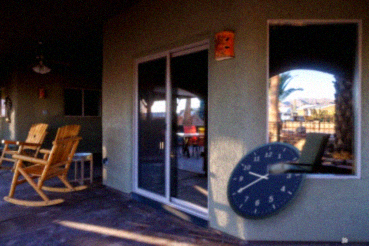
h=9 m=40
